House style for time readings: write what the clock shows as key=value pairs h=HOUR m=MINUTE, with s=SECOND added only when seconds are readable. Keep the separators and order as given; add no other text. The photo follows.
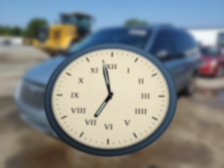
h=6 m=58
